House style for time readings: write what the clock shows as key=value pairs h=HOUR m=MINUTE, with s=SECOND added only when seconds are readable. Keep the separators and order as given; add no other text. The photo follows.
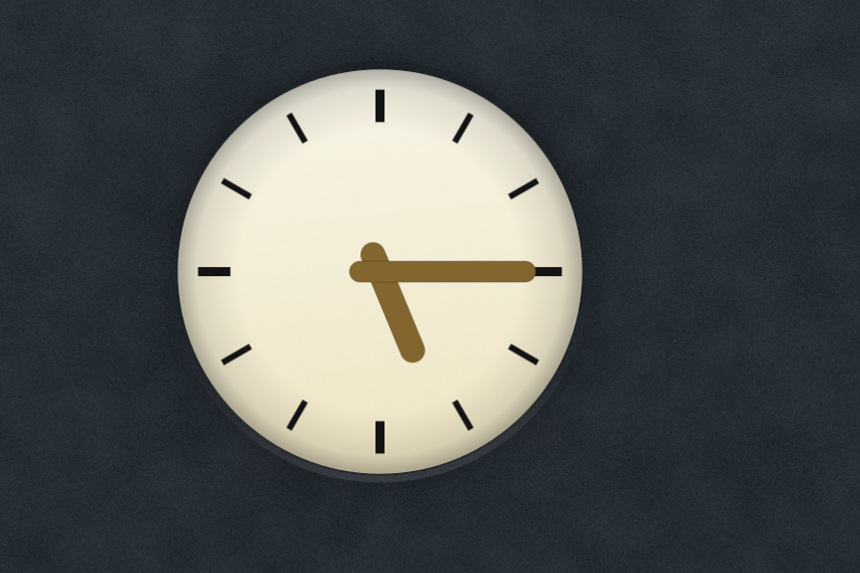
h=5 m=15
